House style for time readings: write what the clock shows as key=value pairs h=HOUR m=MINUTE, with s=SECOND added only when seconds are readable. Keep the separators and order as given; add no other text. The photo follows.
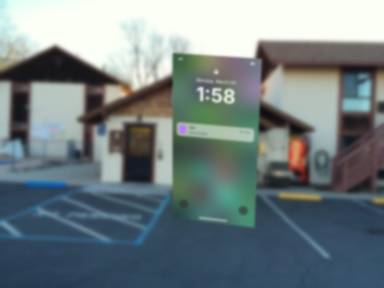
h=1 m=58
